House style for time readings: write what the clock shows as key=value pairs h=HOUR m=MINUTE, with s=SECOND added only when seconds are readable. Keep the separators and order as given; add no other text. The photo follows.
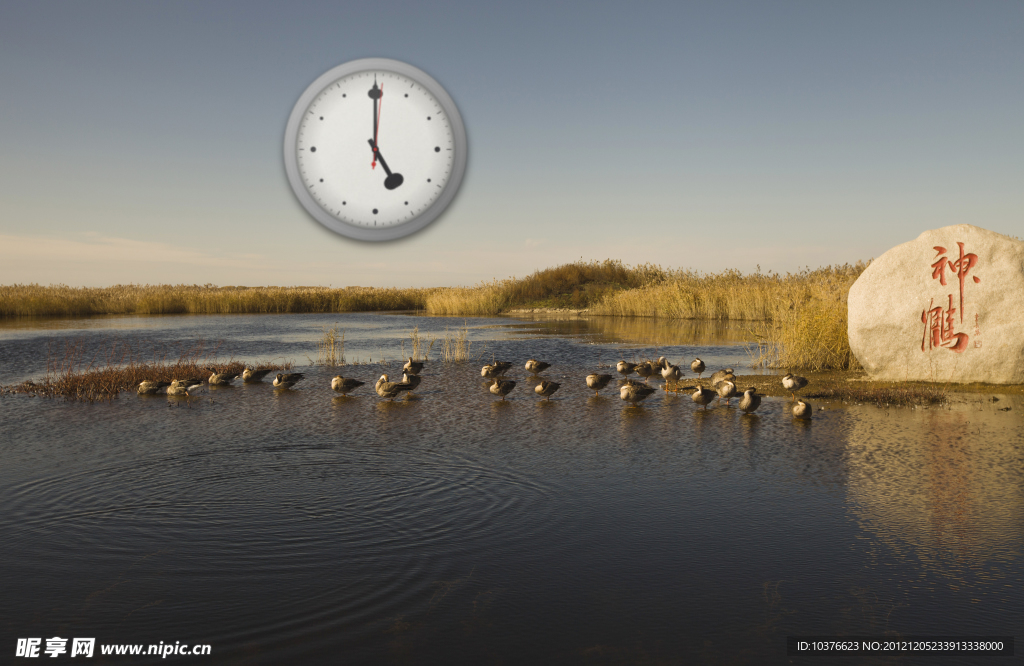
h=5 m=0 s=1
